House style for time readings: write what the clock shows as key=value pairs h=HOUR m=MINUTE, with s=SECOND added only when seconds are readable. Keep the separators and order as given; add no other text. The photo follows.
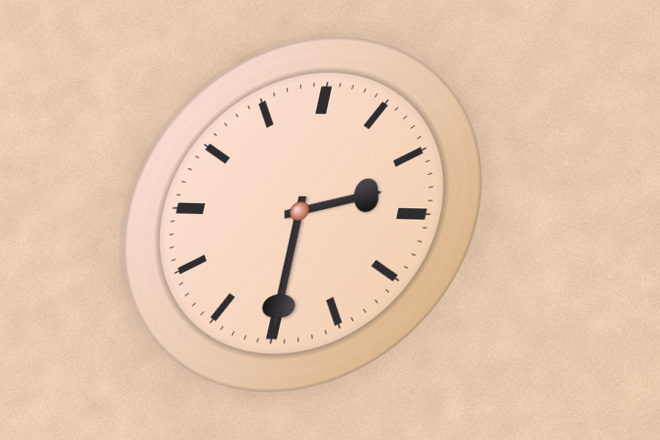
h=2 m=30
